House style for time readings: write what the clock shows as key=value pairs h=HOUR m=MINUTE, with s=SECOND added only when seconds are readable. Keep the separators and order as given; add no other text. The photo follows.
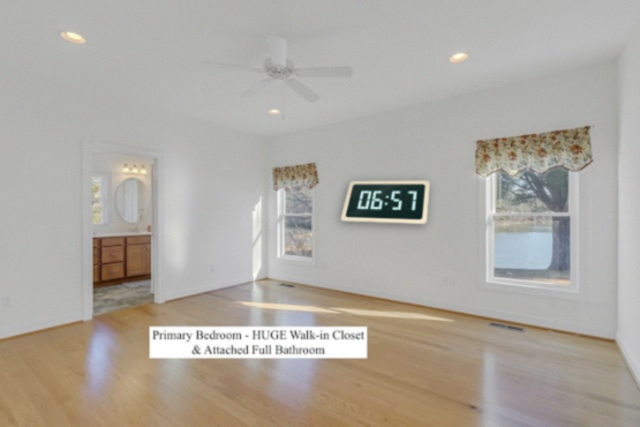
h=6 m=57
